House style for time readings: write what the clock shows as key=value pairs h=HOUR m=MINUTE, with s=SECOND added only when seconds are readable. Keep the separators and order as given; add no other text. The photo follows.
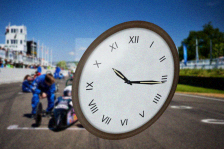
h=10 m=16
